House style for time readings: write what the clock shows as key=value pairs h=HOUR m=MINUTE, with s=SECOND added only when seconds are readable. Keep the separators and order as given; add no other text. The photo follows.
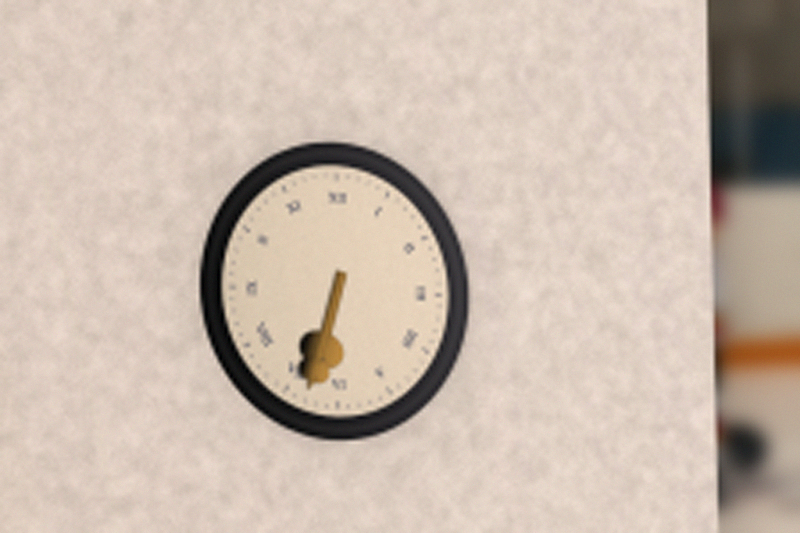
h=6 m=33
